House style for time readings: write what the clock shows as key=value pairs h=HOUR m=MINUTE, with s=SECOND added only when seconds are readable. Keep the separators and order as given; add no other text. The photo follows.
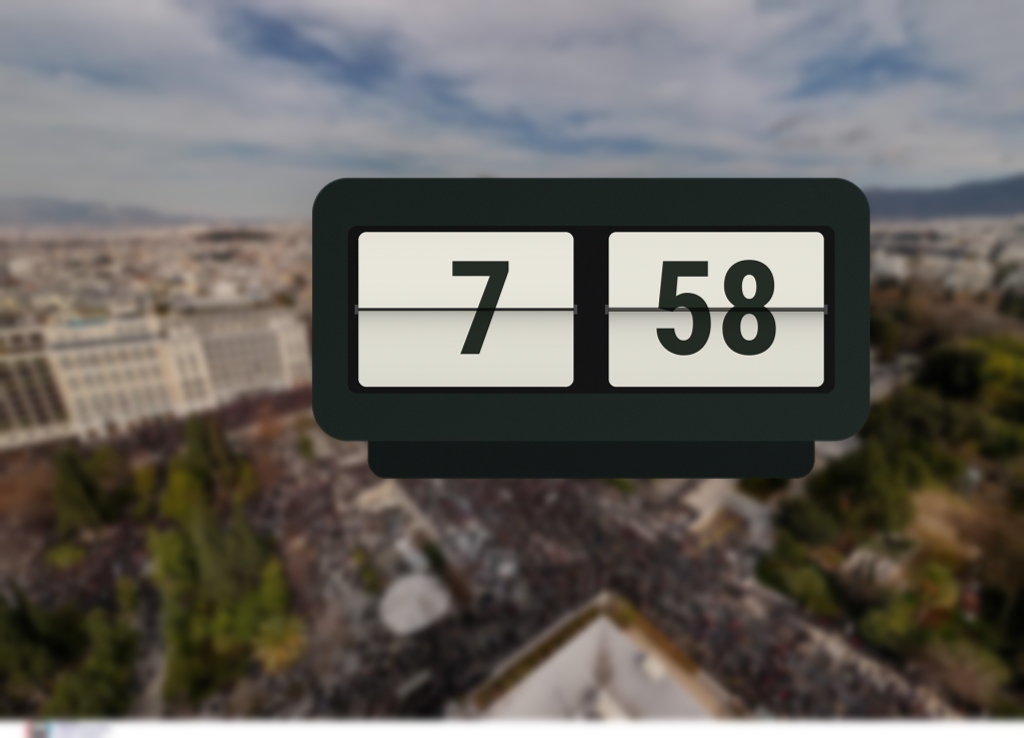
h=7 m=58
